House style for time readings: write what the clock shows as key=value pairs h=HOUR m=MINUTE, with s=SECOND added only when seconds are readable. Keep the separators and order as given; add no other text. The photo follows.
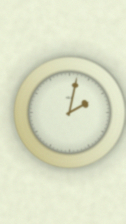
h=2 m=2
